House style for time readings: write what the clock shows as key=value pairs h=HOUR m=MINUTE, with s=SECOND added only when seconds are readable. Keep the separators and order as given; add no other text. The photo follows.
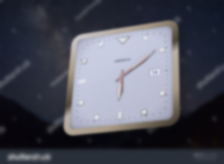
h=6 m=9
